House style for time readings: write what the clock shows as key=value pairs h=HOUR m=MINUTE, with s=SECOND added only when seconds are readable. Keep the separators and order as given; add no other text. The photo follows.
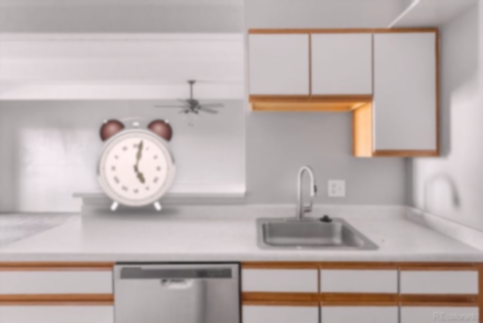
h=5 m=2
